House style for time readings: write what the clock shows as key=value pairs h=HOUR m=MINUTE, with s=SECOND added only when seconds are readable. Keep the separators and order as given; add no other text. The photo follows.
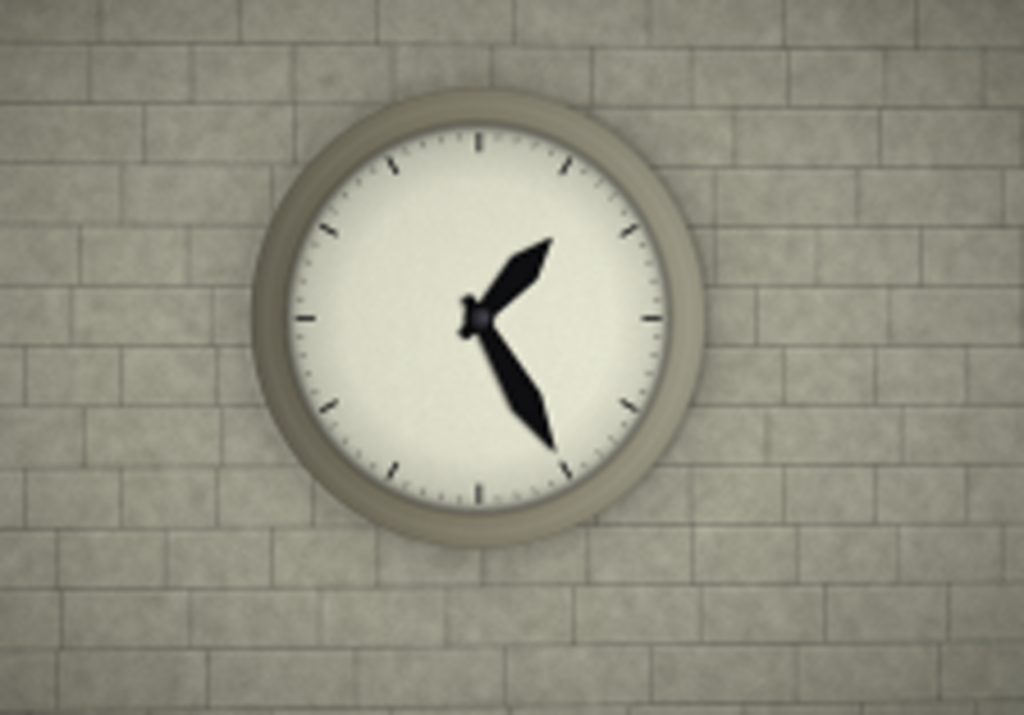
h=1 m=25
